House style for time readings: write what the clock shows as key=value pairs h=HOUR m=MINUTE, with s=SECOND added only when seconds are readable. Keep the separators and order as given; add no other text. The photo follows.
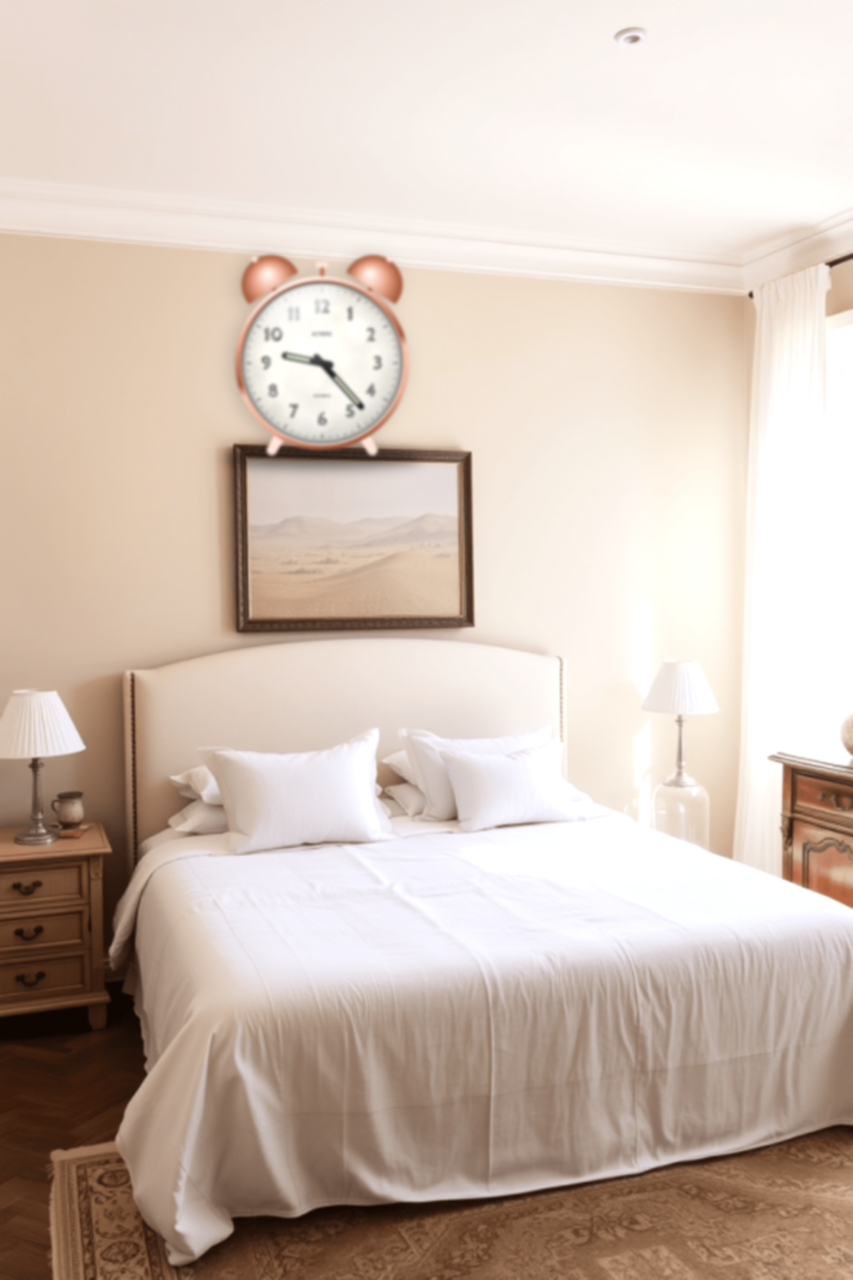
h=9 m=23
